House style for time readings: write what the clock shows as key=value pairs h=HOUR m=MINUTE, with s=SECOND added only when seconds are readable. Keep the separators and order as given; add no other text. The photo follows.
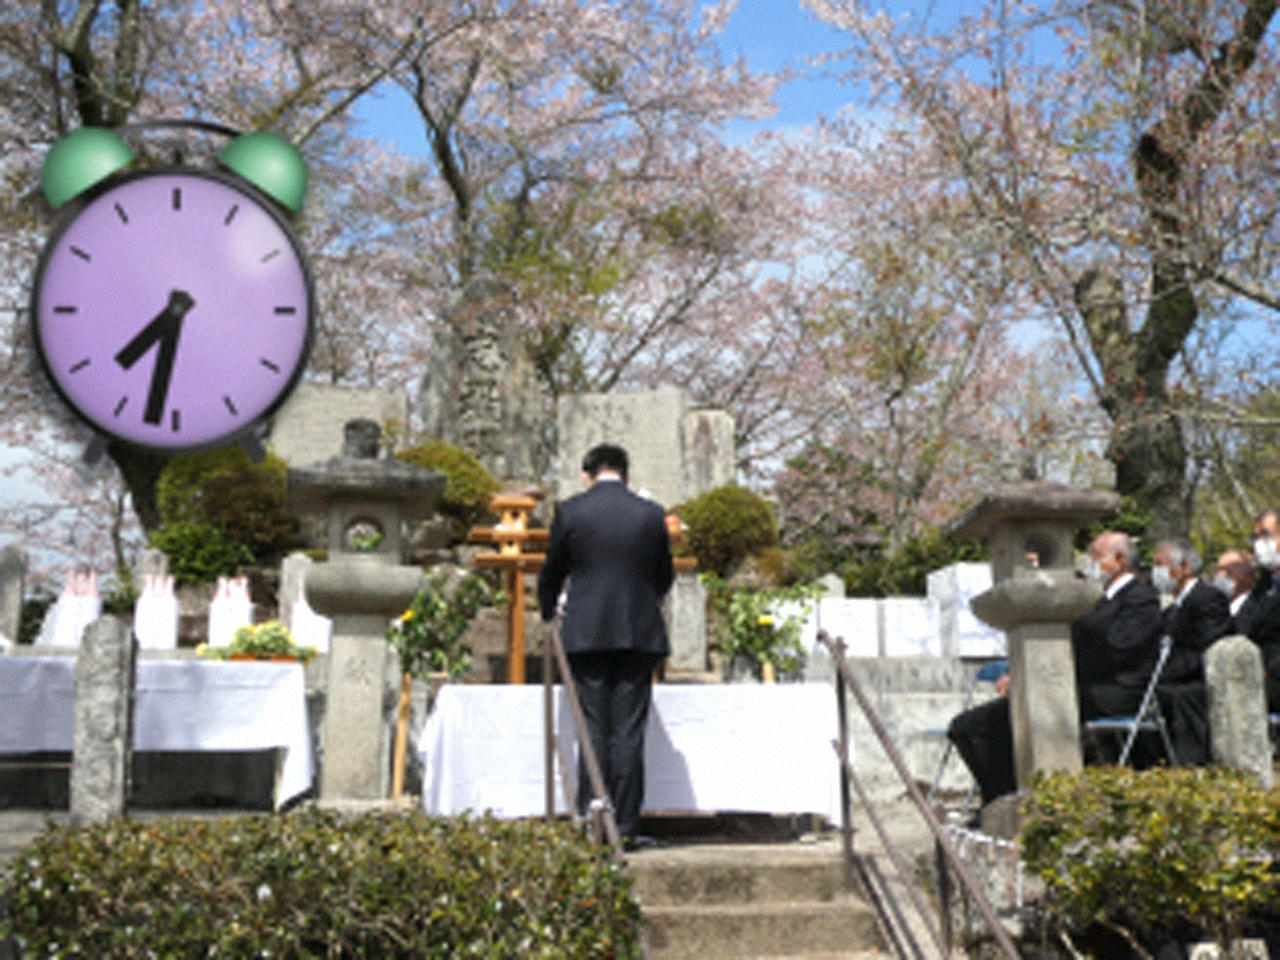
h=7 m=32
